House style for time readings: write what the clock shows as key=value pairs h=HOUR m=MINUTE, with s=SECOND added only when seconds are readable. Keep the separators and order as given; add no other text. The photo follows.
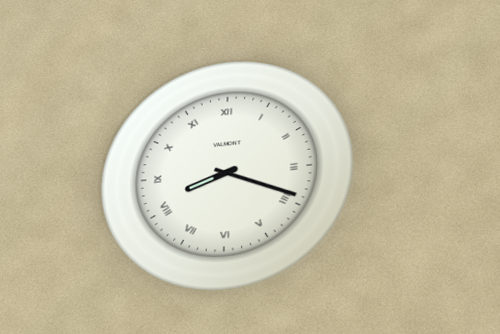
h=8 m=19
